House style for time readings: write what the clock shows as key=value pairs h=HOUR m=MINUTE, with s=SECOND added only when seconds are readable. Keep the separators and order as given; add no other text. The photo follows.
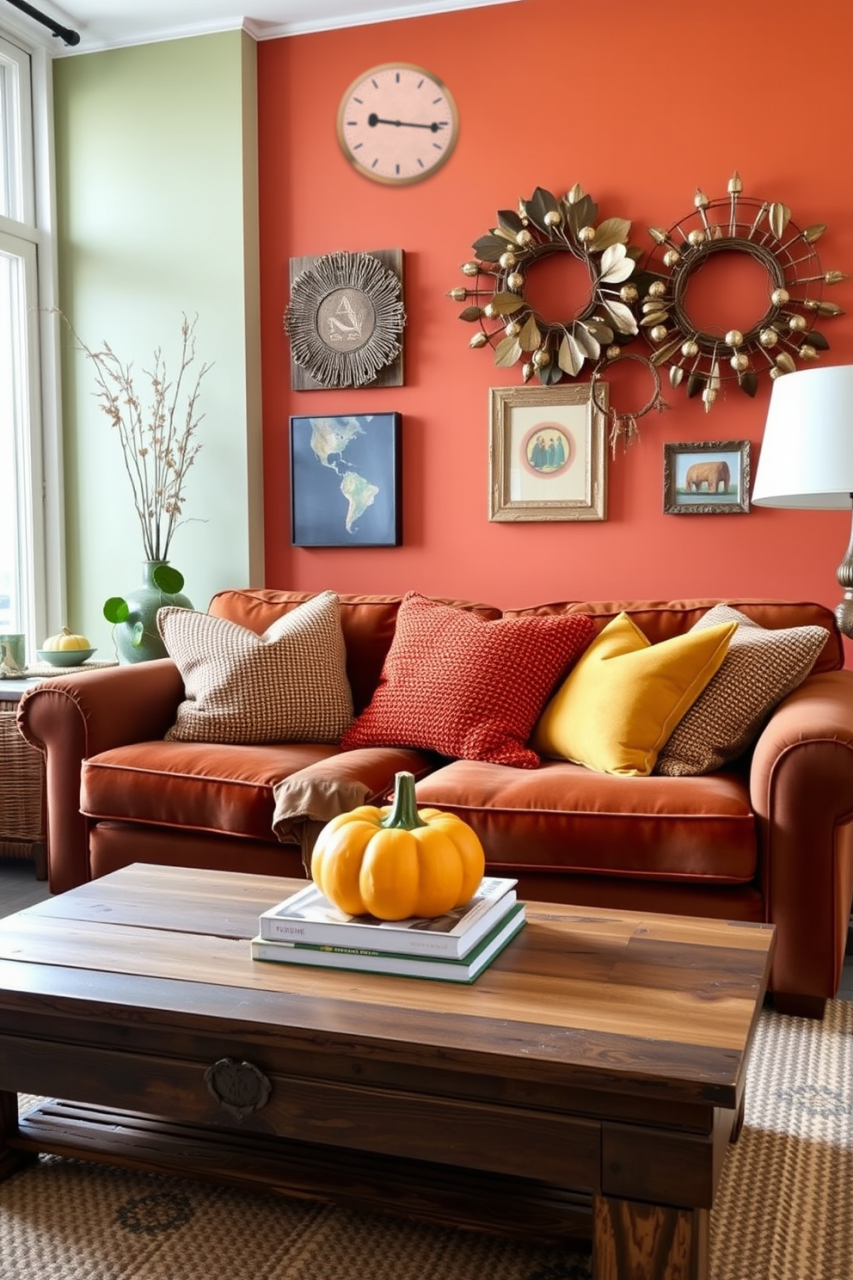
h=9 m=16
